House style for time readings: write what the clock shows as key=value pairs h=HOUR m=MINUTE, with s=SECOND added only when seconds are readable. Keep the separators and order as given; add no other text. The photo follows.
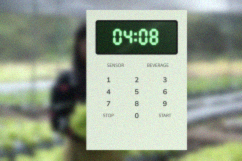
h=4 m=8
